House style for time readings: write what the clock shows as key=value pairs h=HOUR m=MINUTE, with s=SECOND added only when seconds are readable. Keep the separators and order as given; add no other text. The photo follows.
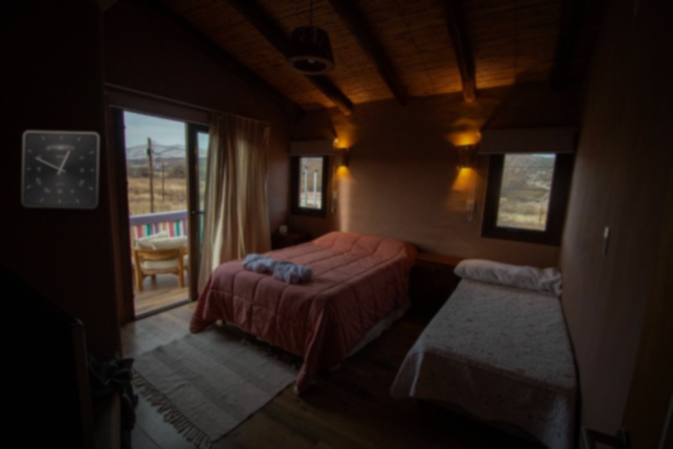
h=12 m=49
